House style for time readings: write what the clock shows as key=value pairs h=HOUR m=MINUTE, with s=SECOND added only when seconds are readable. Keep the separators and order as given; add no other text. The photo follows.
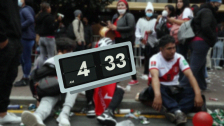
h=4 m=33
